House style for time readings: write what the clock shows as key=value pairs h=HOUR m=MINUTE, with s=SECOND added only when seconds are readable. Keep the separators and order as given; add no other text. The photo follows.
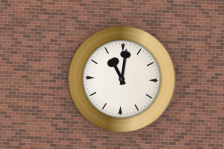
h=11 m=1
